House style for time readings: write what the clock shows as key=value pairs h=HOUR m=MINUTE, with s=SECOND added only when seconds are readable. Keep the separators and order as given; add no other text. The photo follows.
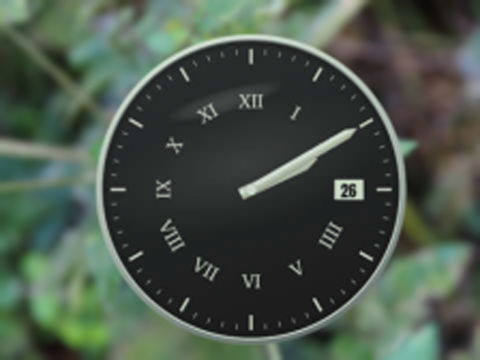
h=2 m=10
